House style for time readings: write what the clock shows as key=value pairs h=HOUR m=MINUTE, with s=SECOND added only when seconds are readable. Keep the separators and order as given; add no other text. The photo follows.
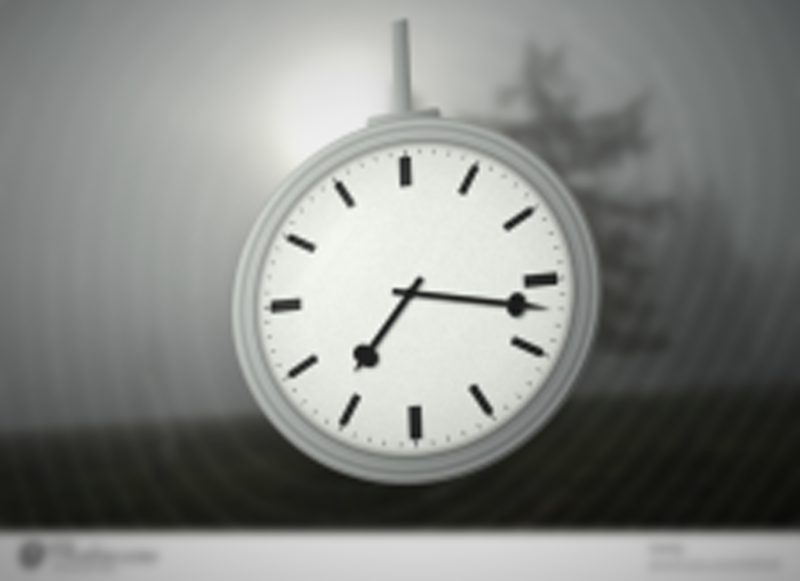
h=7 m=17
